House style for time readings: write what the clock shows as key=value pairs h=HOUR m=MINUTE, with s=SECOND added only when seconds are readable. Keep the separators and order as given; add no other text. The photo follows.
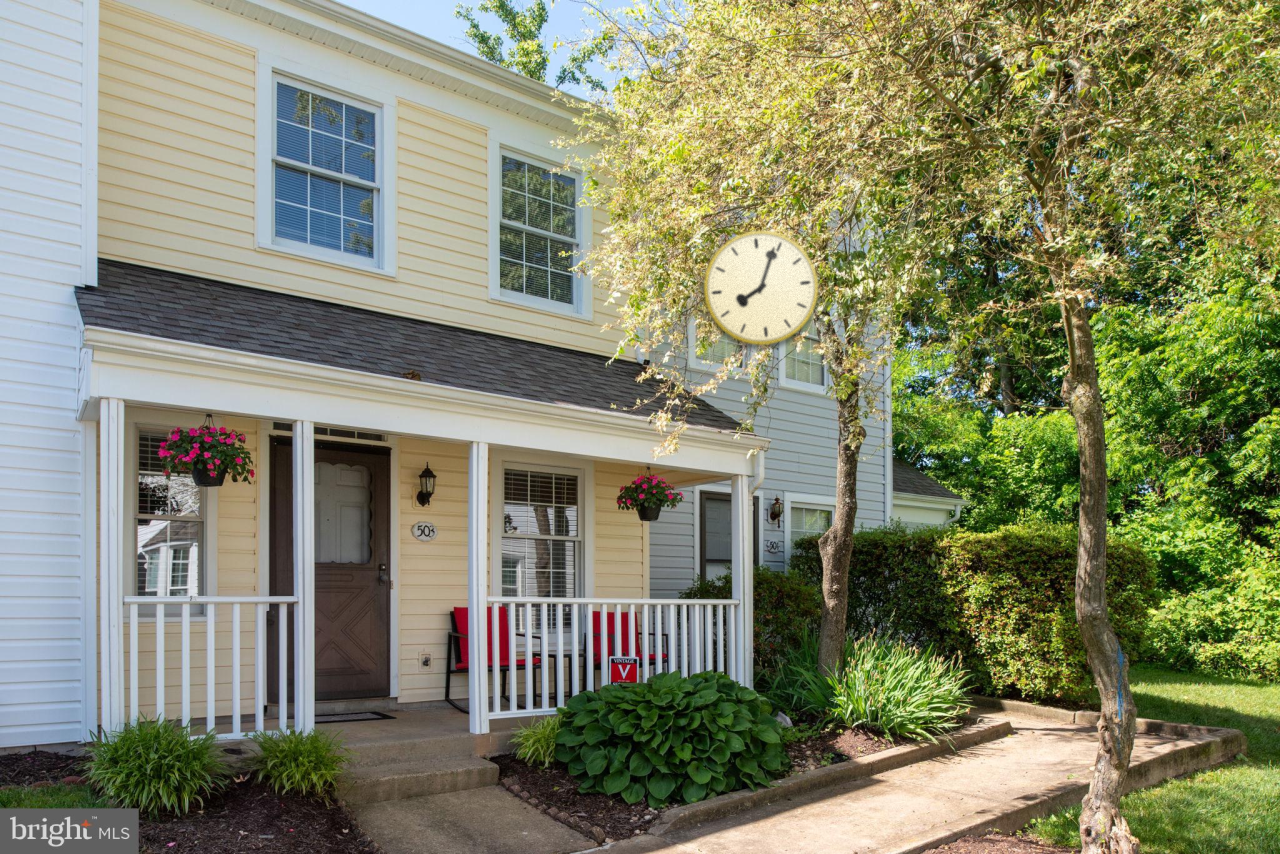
h=8 m=4
